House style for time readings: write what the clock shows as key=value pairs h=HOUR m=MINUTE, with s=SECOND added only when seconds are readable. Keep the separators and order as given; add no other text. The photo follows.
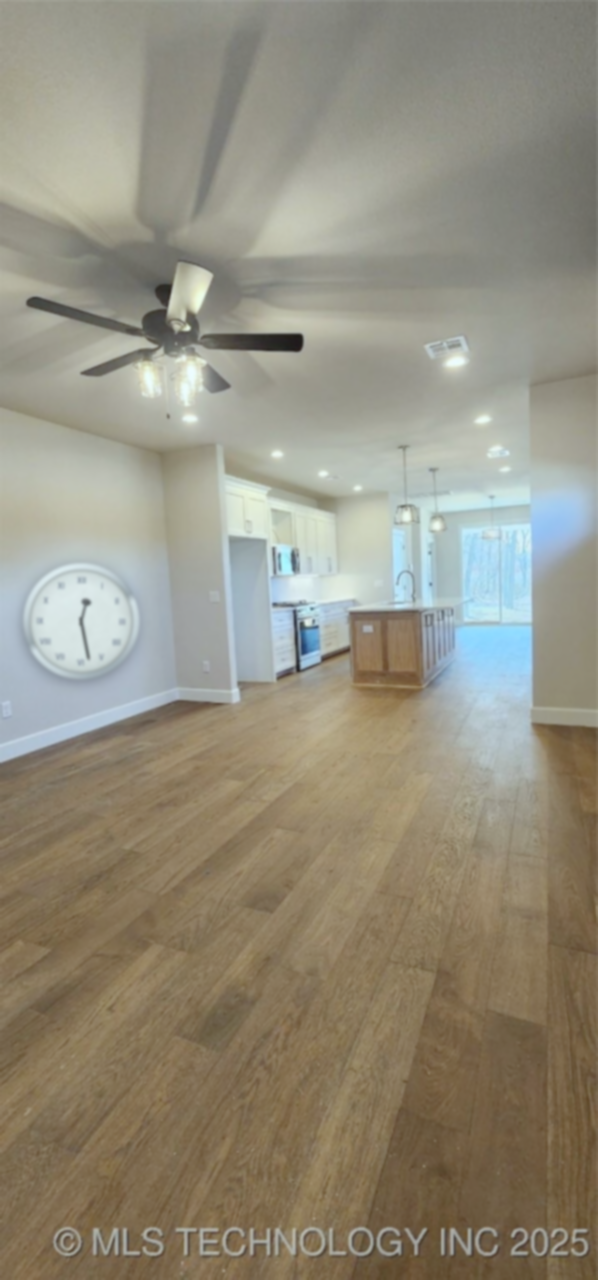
h=12 m=28
